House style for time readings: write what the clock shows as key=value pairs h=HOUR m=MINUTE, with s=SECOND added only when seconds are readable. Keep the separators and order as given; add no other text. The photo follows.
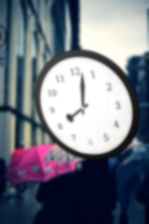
h=8 m=2
